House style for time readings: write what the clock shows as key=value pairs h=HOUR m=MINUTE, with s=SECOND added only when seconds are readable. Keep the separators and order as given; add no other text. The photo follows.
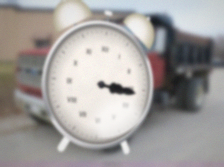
h=3 m=16
